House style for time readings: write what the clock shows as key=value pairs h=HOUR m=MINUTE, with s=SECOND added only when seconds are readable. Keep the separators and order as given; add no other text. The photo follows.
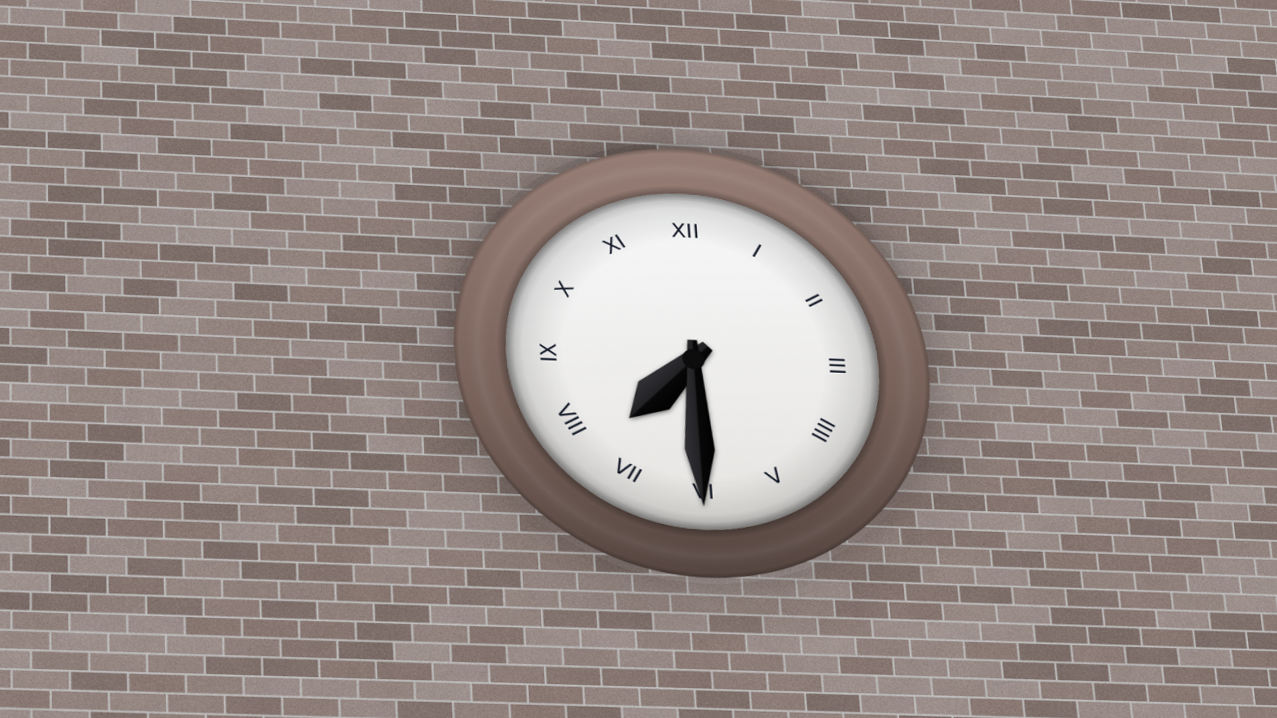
h=7 m=30
